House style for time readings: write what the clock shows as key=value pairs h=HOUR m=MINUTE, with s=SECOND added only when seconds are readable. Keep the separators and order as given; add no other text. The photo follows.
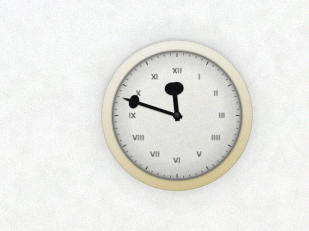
h=11 m=48
